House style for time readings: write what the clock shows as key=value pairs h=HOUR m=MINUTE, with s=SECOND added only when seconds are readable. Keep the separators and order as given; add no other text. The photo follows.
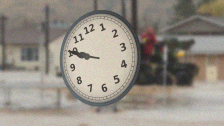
h=9 m=50
